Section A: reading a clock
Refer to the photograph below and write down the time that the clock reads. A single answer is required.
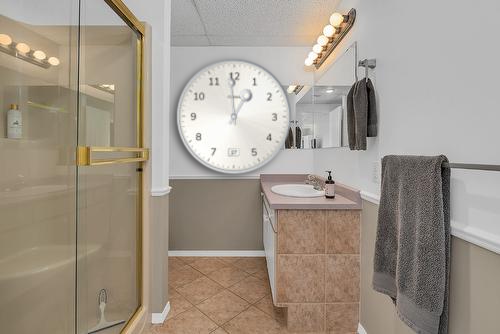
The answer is 12:59
